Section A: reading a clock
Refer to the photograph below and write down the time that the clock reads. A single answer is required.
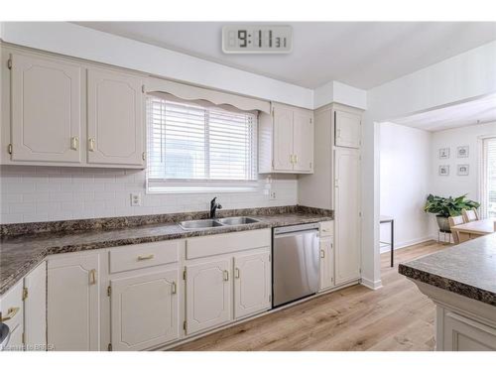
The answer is 9:11:31
